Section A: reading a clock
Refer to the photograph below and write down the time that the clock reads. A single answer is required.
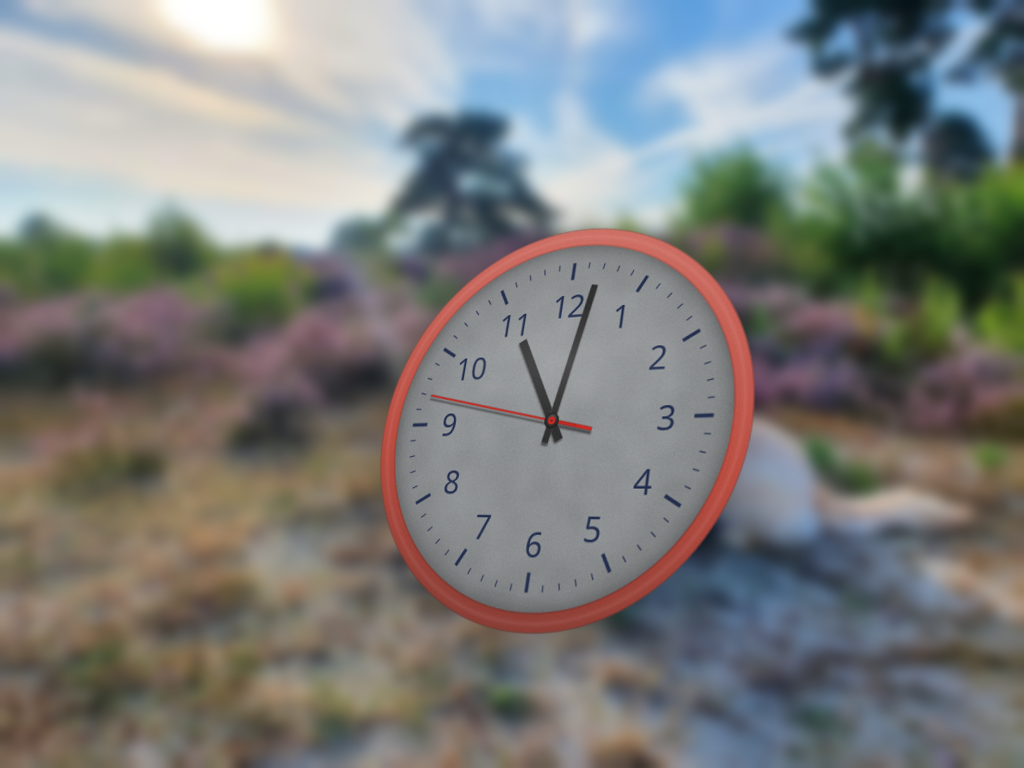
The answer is 11:01:47
